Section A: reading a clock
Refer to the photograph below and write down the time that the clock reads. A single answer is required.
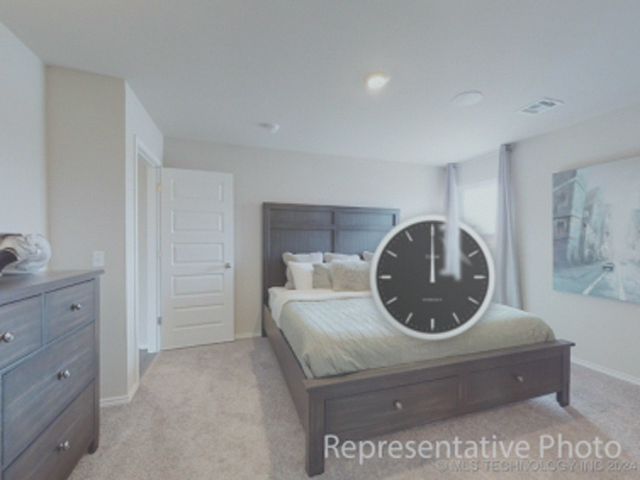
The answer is 12:00
